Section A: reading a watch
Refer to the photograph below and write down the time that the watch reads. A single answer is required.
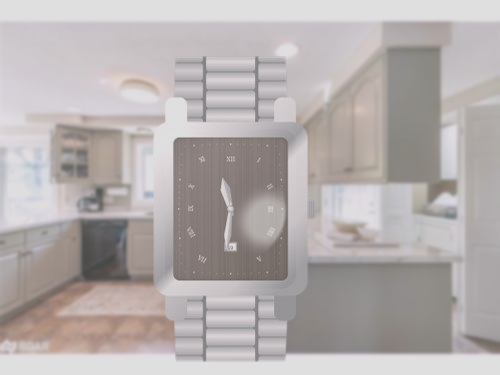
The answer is 11:31
